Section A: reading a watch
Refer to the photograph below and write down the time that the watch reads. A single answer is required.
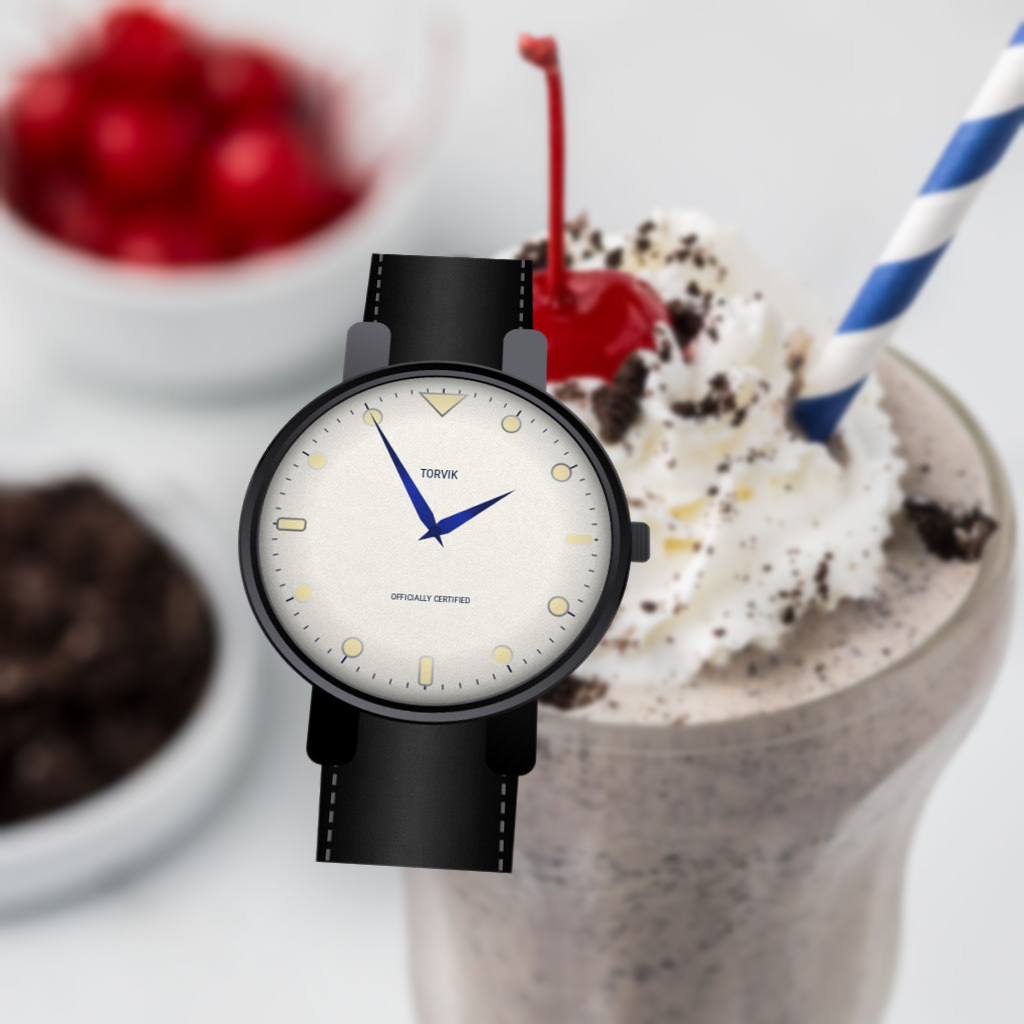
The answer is 1:55
